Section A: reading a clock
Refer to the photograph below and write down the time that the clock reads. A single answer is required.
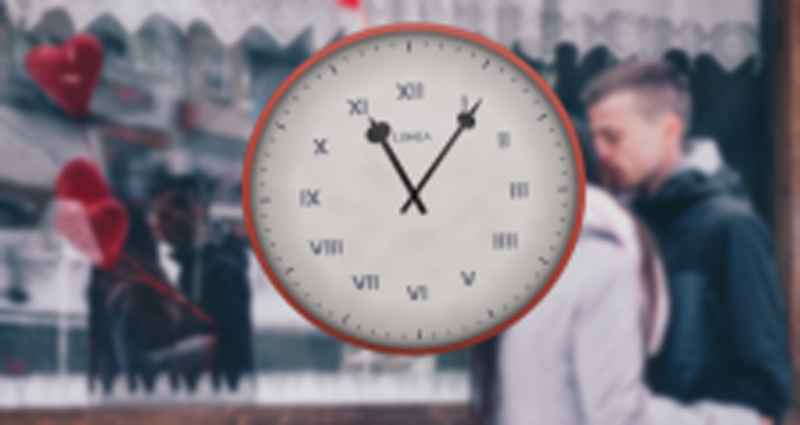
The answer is 11:06
